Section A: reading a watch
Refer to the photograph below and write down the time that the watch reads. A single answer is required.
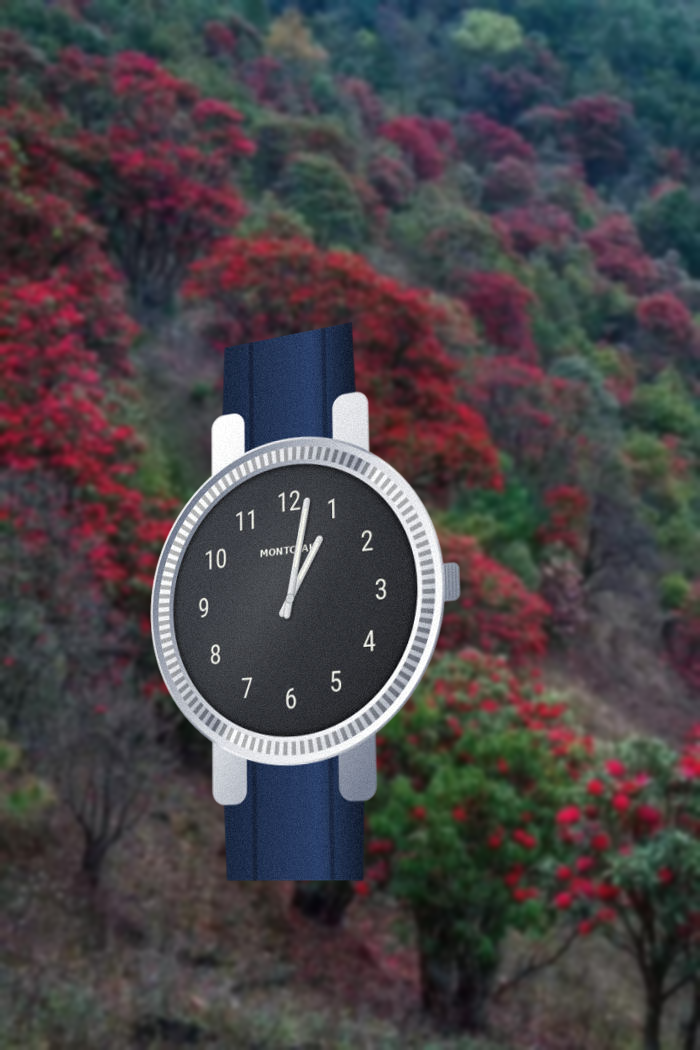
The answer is 1:02
